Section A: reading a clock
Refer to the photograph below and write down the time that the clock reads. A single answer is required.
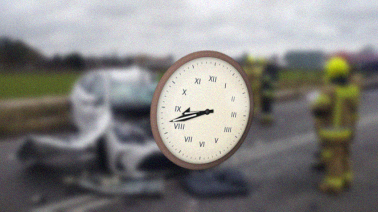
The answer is 8:42
